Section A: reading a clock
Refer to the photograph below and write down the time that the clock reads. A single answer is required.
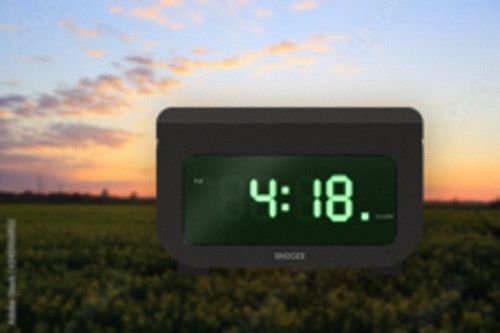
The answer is 4:18
